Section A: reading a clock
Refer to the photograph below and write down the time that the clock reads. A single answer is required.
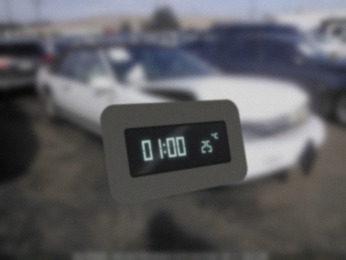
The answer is 1:00
